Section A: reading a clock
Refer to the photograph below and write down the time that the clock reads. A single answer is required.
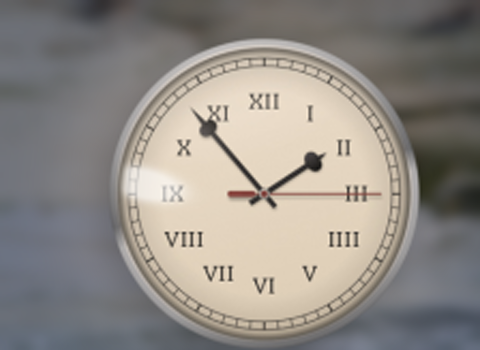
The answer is 1:53:15
